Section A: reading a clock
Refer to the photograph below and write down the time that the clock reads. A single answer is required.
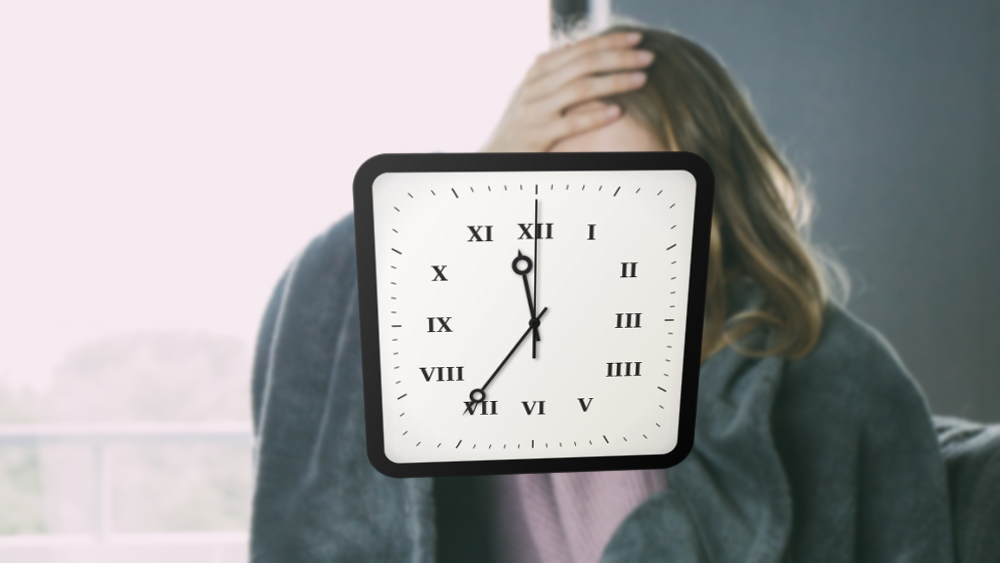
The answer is 11:36:00
